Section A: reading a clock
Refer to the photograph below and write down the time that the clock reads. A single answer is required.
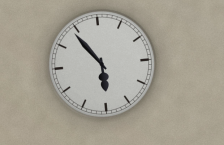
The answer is 5:54
